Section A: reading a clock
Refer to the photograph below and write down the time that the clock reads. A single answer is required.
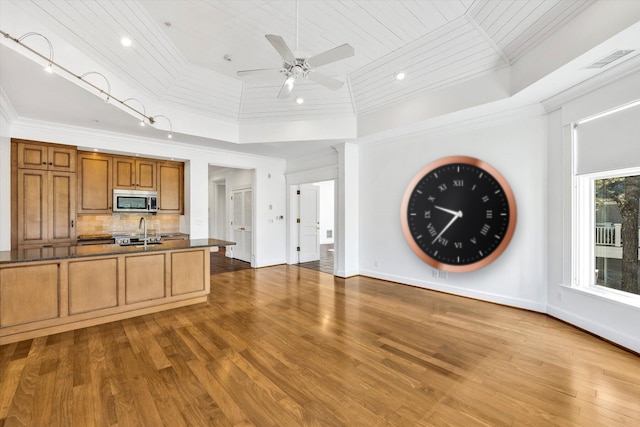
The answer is 9:37
